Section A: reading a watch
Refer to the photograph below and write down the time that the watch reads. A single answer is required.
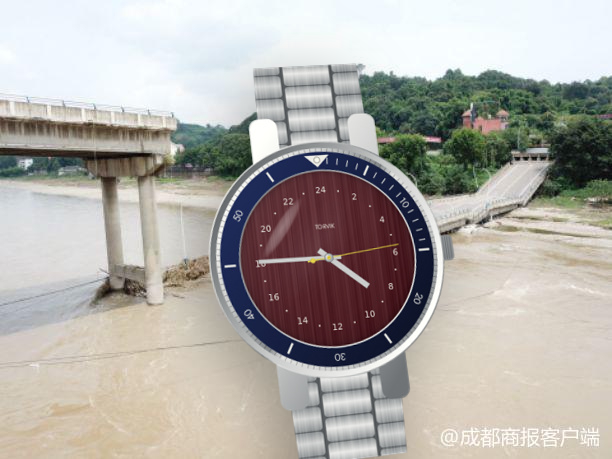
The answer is 8:45:14
